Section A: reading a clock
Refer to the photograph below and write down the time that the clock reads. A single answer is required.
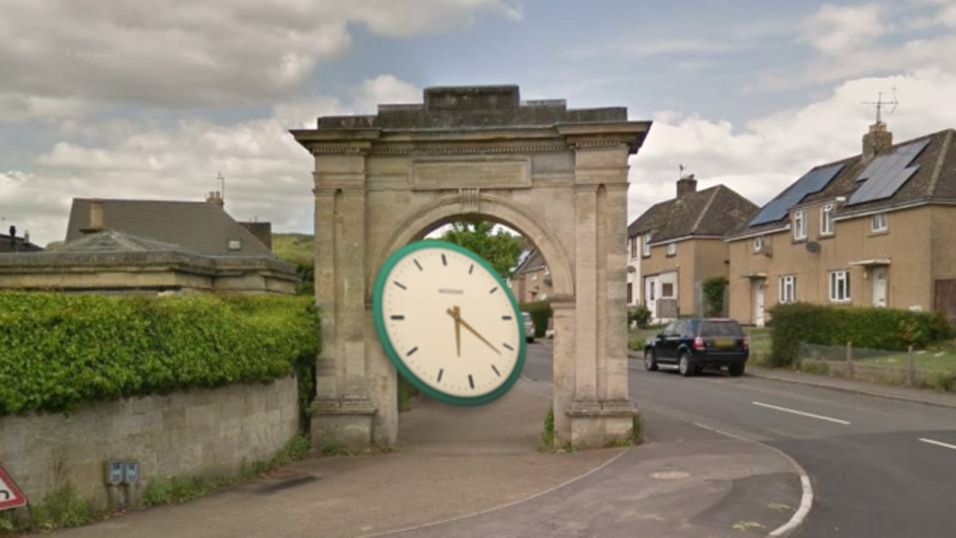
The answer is 6:22
